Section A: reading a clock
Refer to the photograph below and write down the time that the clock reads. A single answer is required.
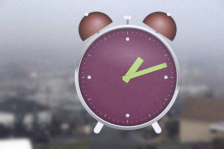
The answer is 1:12
